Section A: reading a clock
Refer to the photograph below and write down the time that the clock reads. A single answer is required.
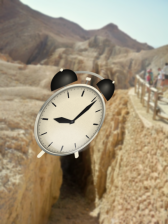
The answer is 9:06
